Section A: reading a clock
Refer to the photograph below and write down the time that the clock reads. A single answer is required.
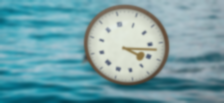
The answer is 4:17
